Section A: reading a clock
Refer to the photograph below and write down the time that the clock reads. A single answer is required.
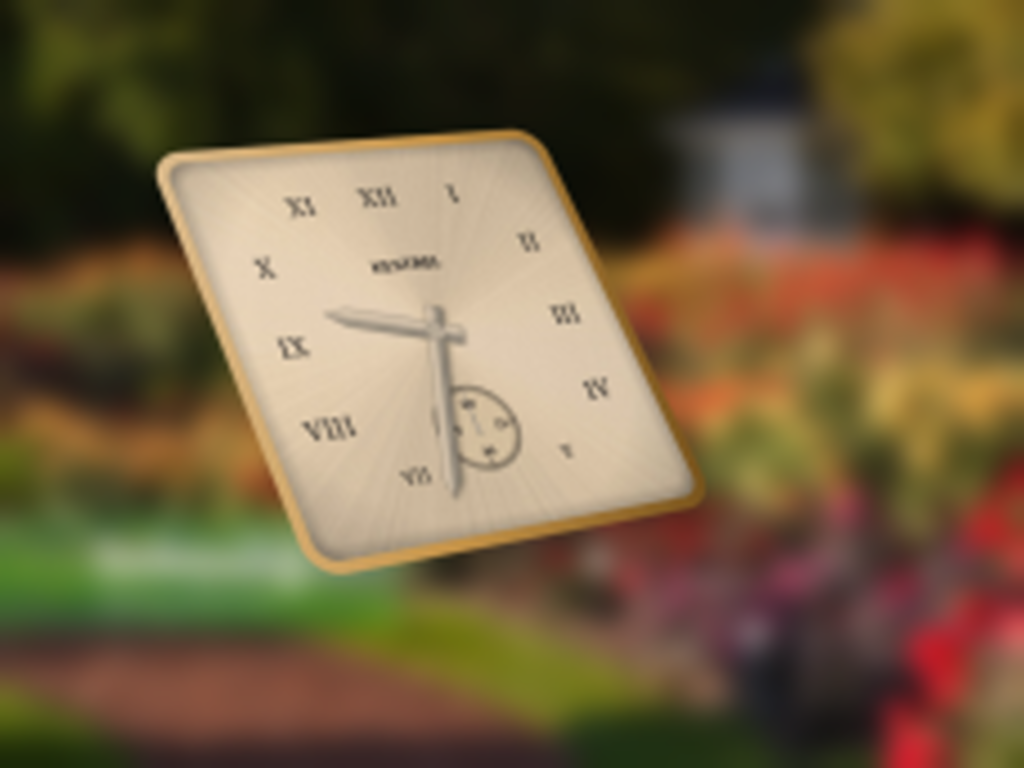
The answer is 9:33
